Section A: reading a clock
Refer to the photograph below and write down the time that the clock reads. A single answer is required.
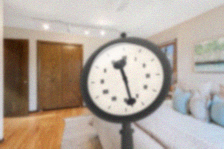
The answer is 11:28
